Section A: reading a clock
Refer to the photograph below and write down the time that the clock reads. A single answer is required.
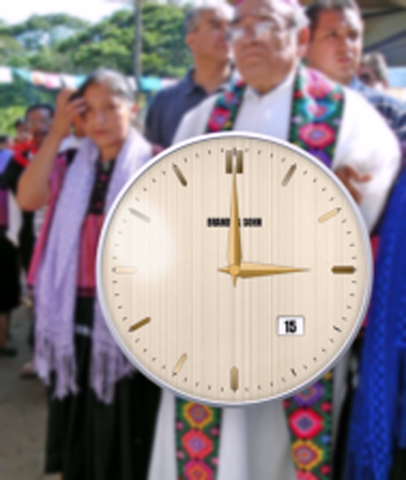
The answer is 3:00
